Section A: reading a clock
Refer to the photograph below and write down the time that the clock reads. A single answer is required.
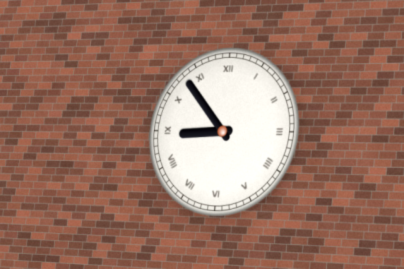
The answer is 8:53
